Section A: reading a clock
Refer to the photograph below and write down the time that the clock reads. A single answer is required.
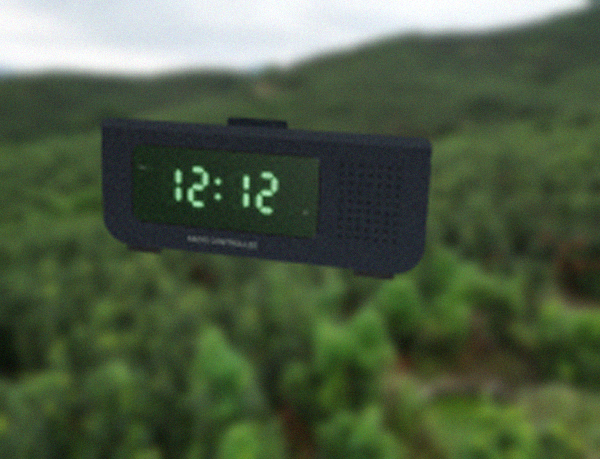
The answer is 12:12
